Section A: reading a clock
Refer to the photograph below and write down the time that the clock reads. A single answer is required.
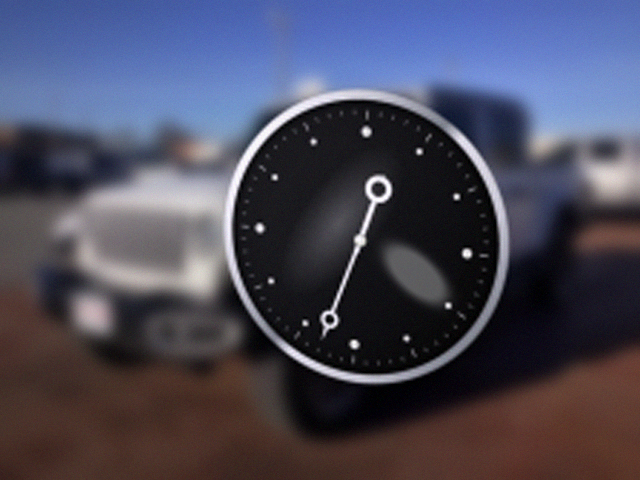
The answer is 12:33
